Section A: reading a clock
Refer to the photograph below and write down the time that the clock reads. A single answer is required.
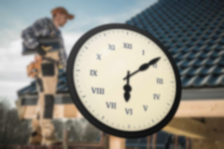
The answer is 6:09
